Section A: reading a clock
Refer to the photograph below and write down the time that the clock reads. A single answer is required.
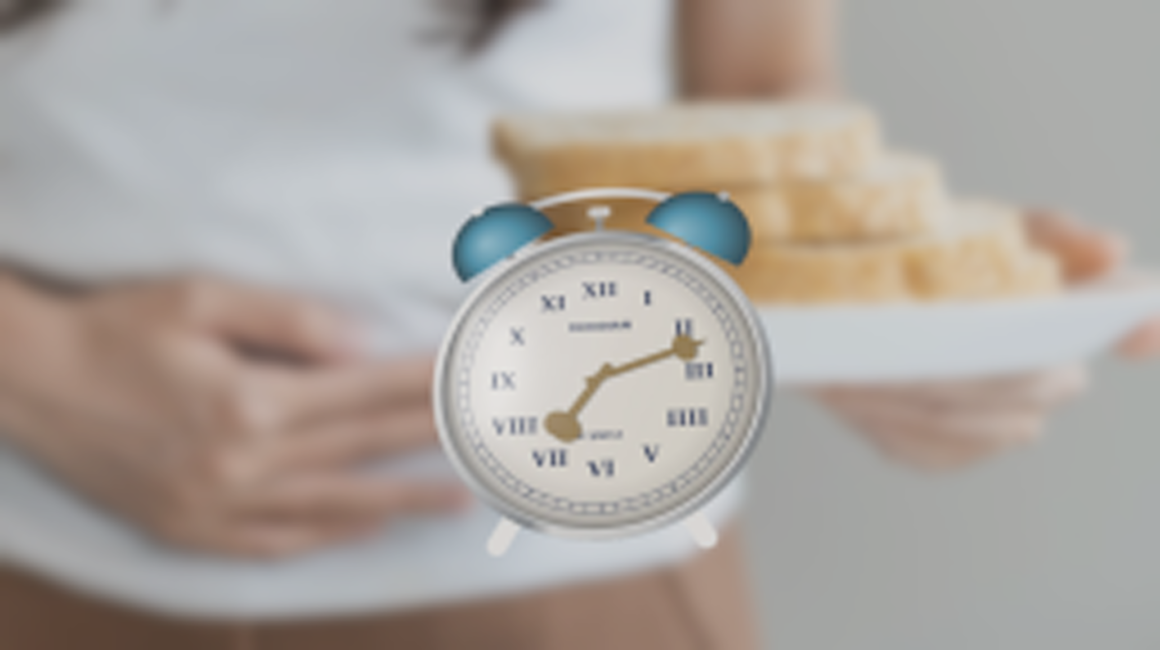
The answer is 7:12
